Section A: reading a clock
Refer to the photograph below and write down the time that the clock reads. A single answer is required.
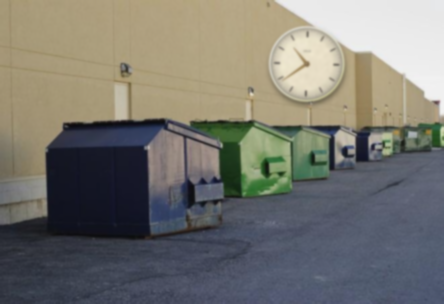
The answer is 10:39
